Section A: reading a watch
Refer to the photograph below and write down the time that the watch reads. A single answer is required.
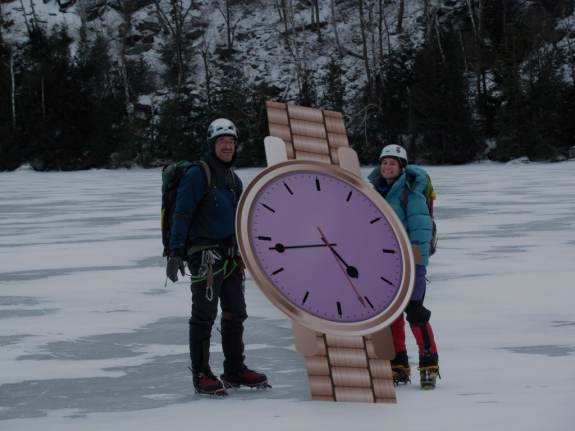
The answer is 4:43:26
